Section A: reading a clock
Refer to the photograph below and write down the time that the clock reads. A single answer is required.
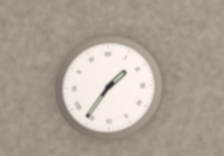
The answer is 1:36
